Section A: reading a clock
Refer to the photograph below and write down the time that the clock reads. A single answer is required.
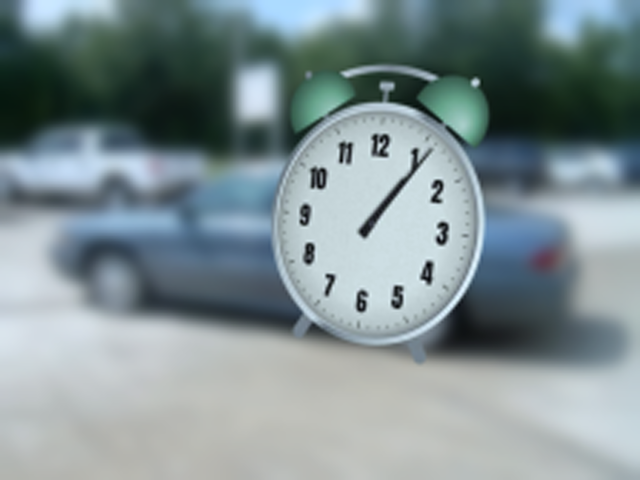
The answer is 1:06
